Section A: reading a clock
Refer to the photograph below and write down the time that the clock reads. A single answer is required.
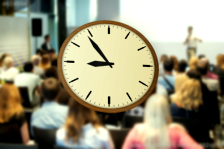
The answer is 8:54
